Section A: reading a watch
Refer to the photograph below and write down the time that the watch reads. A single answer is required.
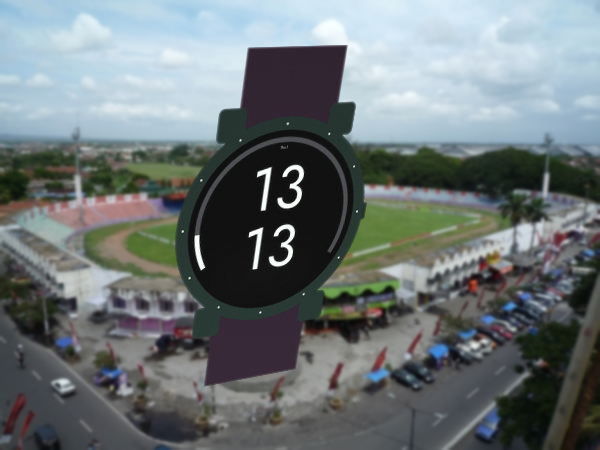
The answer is 13:13
